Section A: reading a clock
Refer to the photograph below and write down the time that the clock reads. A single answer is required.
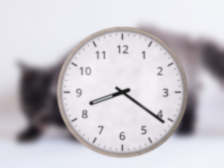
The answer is 8:21
